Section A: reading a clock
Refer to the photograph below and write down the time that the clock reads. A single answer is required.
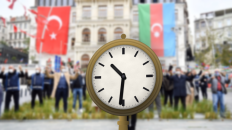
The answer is 10:31
